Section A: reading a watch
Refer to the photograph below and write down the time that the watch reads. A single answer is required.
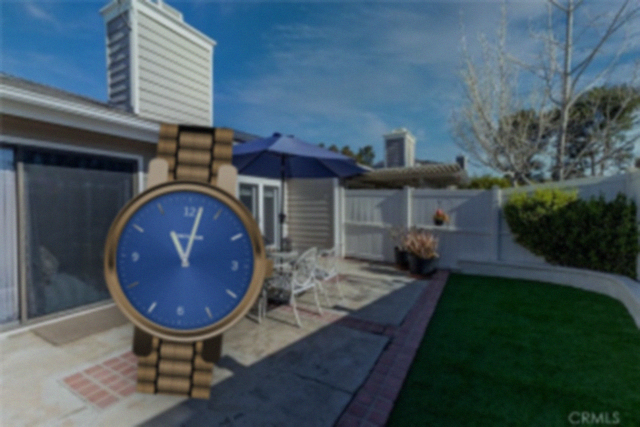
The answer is 11:02
